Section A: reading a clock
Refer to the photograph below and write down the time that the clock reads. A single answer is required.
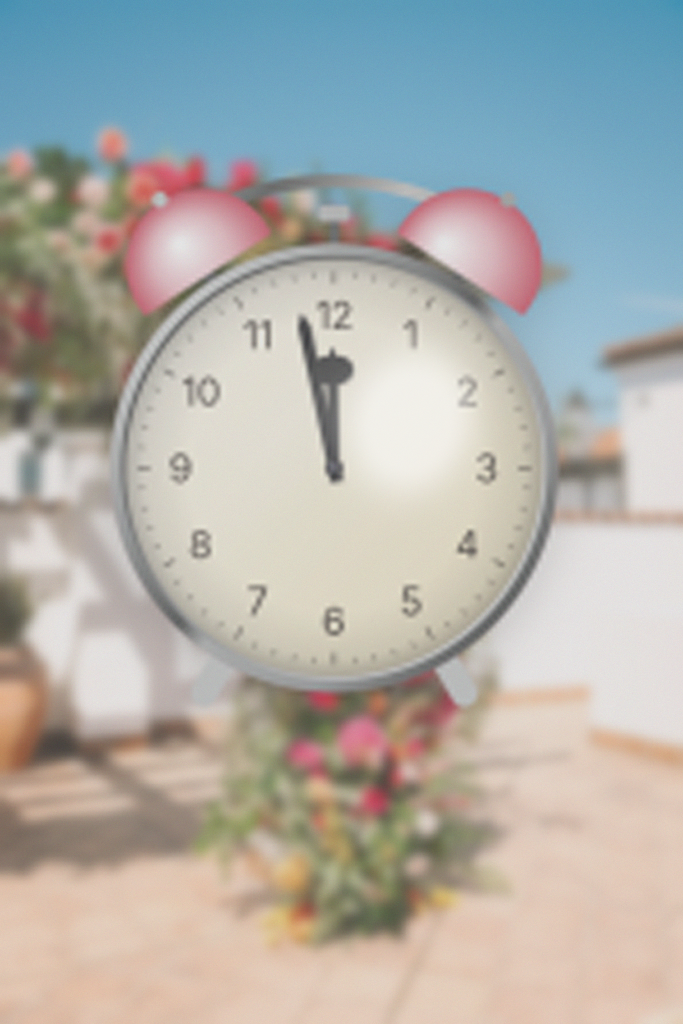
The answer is 11:58
